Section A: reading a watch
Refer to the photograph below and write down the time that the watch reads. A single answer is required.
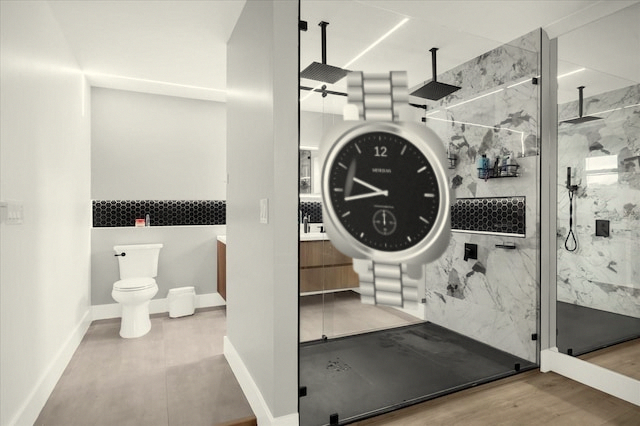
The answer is 9:43
